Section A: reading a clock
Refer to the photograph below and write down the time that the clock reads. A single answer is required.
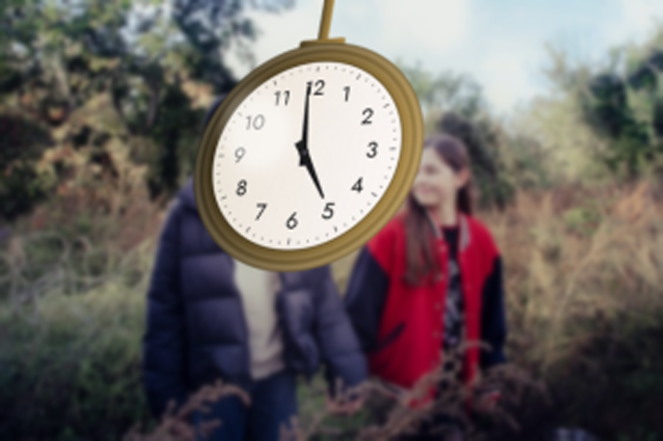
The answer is 4:59
